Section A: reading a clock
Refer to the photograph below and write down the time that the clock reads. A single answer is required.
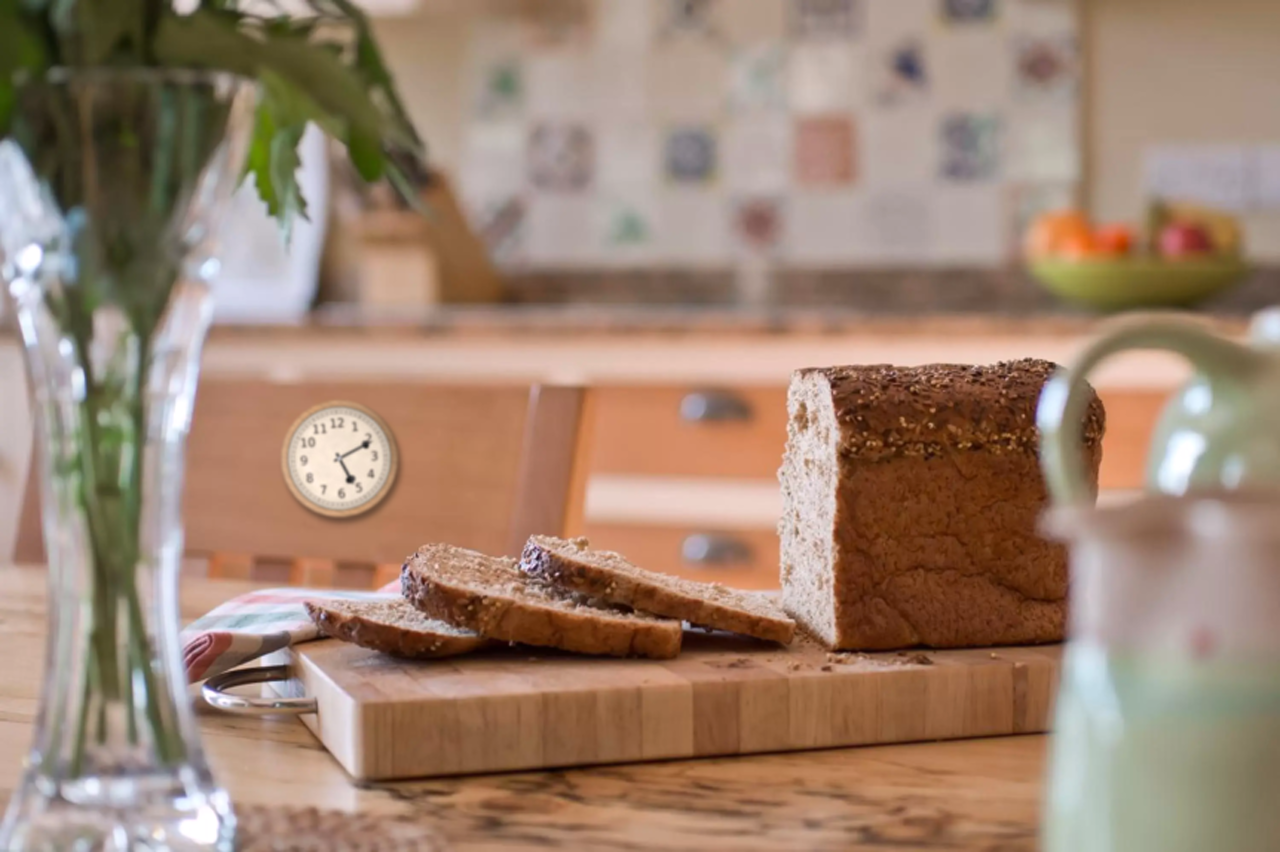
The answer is 5:11
